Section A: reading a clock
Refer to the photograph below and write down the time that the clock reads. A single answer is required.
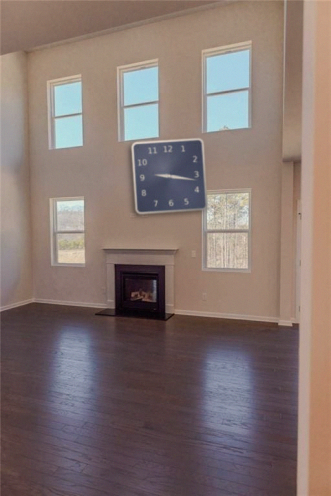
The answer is 9:17
